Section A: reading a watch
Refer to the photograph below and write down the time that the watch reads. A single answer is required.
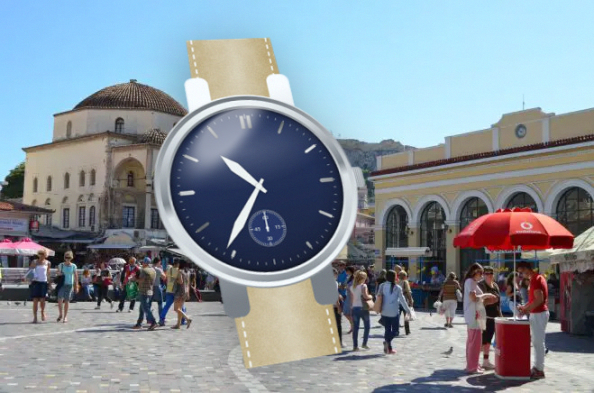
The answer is 10:36
